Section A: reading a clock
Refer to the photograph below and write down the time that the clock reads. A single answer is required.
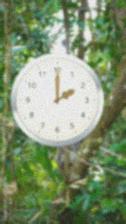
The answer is 2:00
